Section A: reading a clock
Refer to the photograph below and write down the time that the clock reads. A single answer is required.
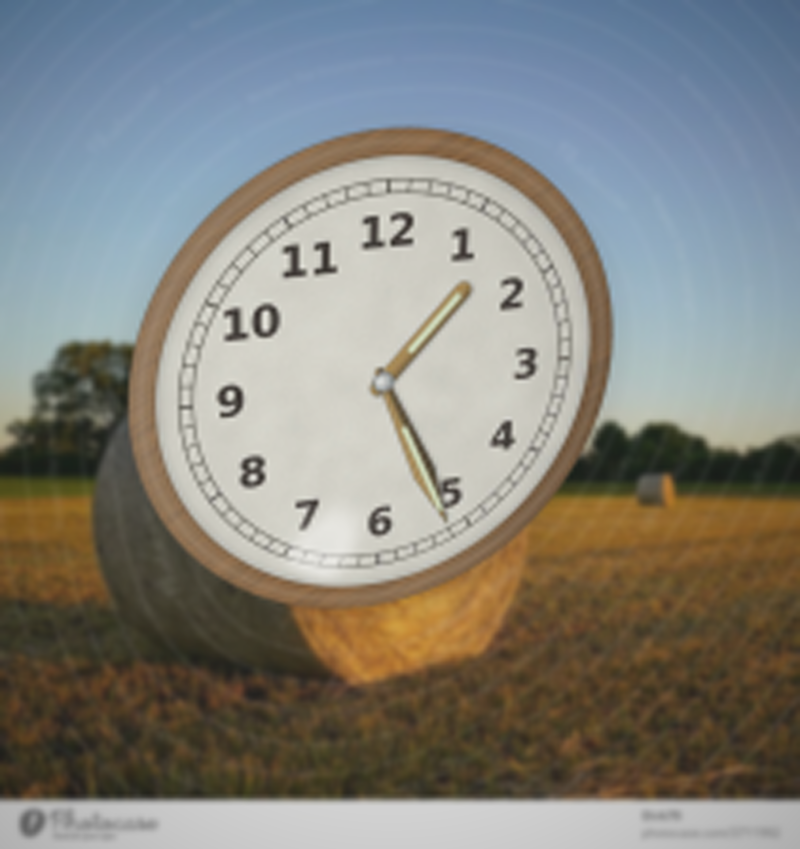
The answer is 1:26
